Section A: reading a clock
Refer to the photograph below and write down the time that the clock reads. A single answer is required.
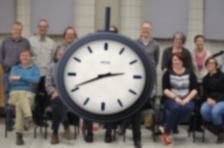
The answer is 2:41
